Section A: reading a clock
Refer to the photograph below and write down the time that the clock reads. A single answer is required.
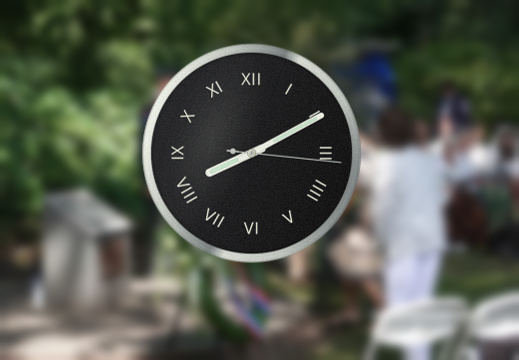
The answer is 8:10:16
